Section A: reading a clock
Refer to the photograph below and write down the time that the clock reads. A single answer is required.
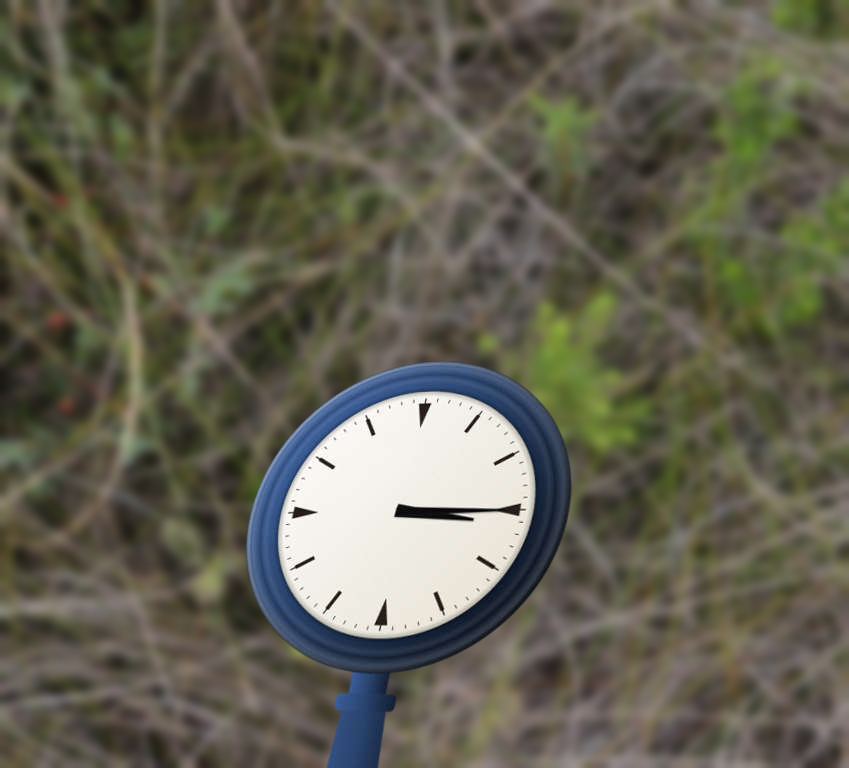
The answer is 3:15
